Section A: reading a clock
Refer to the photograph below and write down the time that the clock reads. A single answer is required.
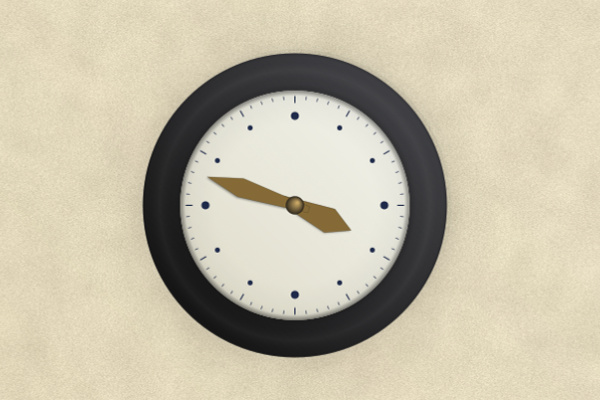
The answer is 3:48
